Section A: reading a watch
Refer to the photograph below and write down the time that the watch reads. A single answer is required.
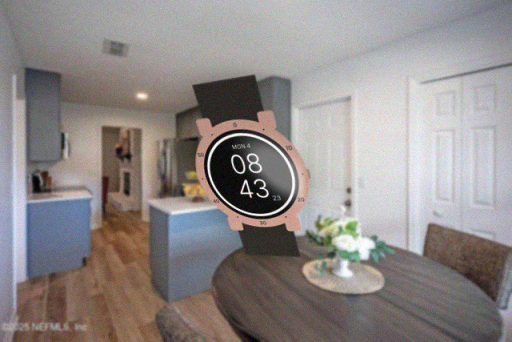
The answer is 8:43
